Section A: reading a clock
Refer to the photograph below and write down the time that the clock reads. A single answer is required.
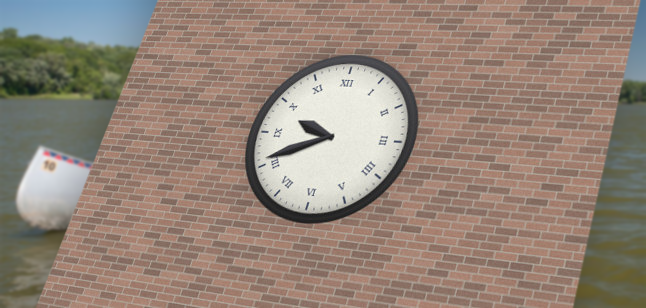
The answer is 9:41
